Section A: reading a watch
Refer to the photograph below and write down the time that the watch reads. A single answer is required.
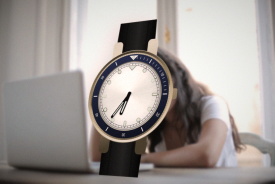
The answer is 6:36
